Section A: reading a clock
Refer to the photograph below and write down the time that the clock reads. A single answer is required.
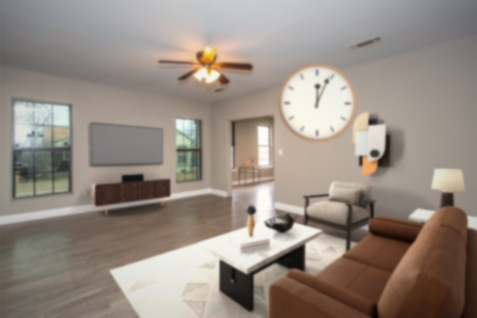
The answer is 12:04
